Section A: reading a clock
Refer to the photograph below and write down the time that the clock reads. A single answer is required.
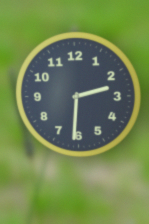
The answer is 2:31
